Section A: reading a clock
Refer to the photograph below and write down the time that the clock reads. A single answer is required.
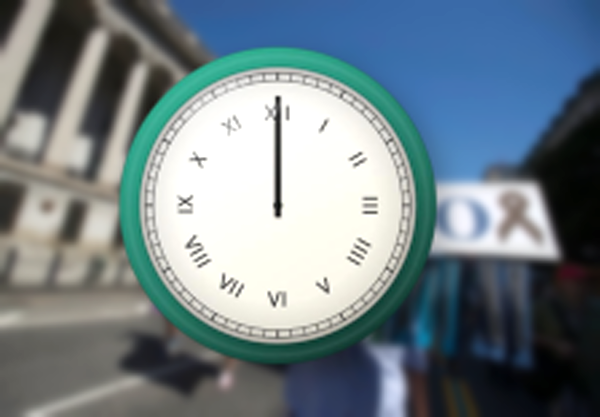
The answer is 12:00
